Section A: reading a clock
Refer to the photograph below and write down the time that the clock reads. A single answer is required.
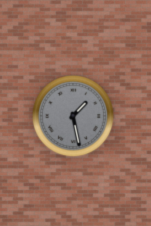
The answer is 1:28
